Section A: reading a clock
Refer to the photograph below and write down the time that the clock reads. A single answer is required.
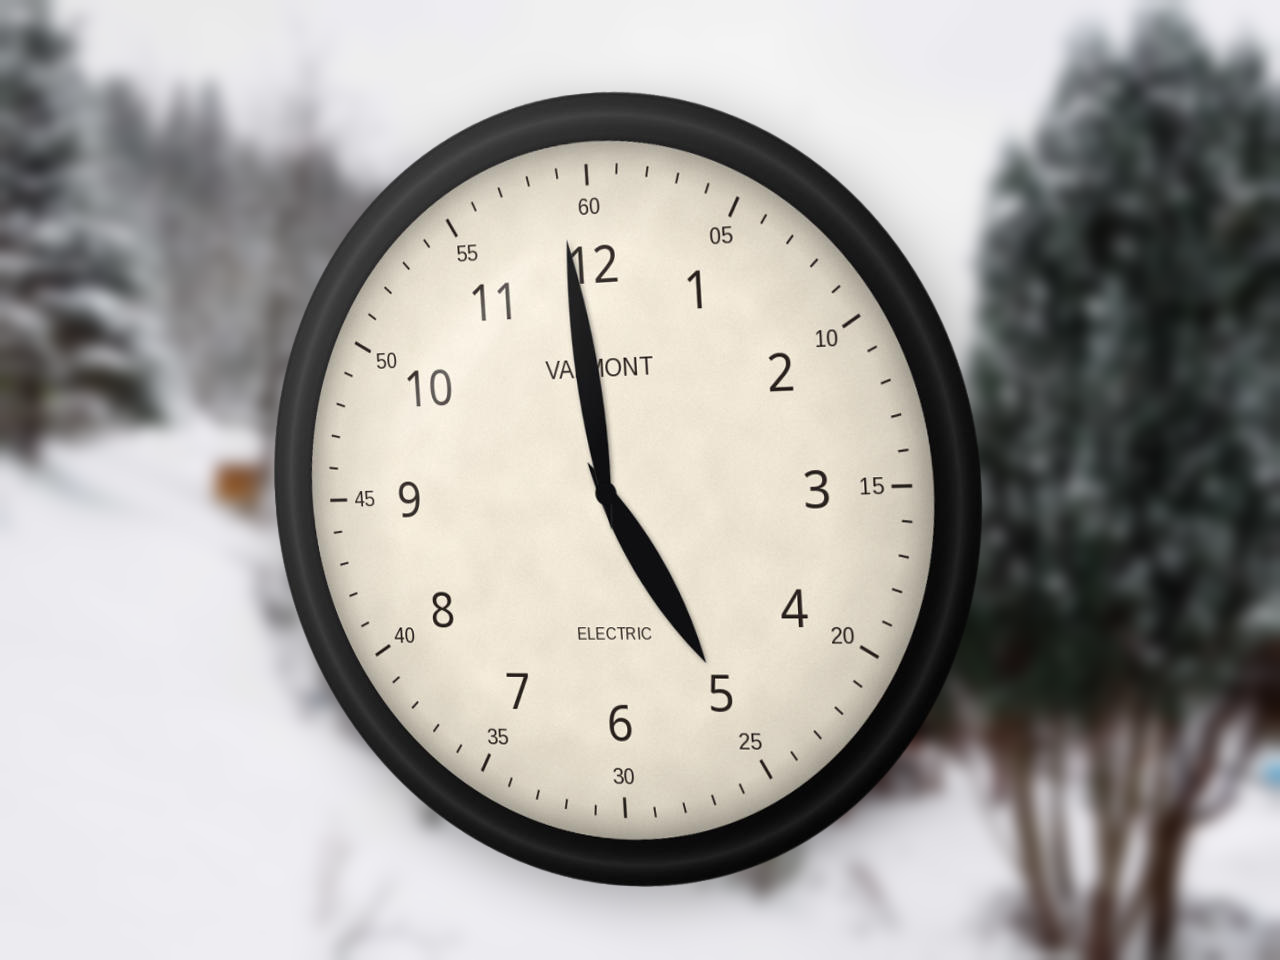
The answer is 4:59
